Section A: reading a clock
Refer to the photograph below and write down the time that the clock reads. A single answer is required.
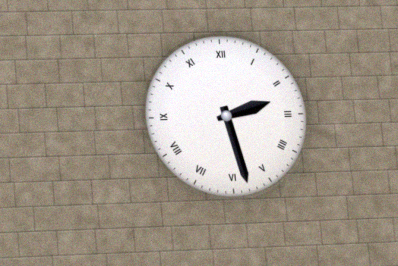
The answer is 2:28
